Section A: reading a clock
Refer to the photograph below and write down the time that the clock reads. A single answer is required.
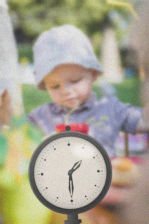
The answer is 1:30
